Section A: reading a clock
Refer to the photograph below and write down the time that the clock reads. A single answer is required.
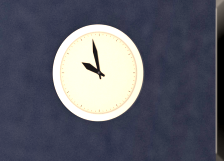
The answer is 9:58
